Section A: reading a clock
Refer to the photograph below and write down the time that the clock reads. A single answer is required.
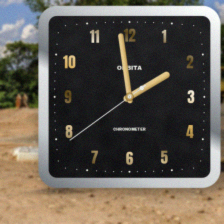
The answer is 1:58:39
